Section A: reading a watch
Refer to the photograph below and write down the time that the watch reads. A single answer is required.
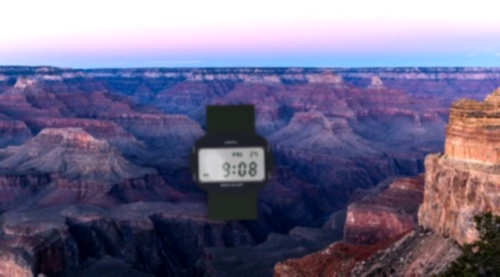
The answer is 9:08
